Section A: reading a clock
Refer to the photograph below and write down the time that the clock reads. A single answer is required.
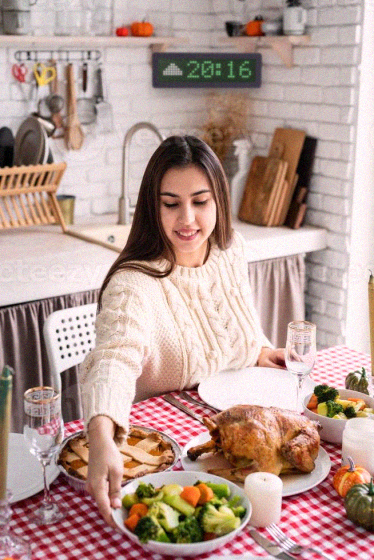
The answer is 20:16
